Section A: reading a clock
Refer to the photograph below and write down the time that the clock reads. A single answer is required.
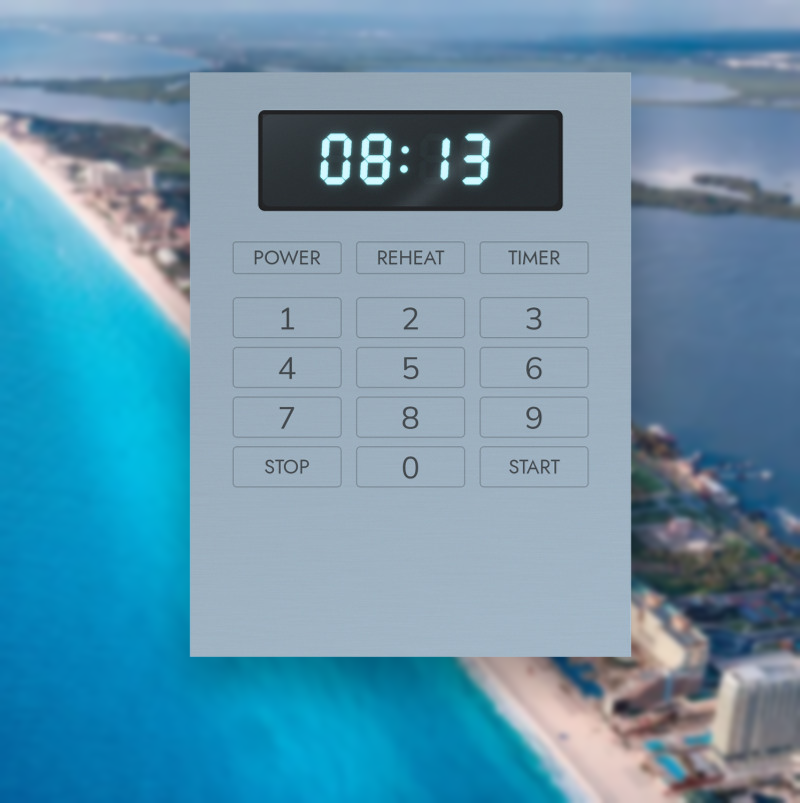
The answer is 8:13
